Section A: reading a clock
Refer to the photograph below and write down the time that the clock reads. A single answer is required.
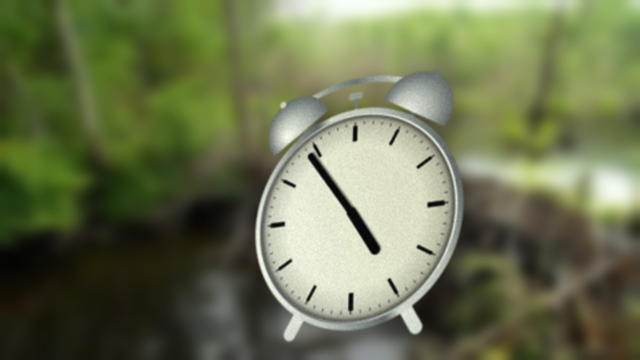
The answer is 4:54
